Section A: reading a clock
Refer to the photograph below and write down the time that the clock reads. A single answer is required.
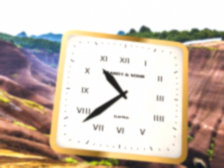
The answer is 10:38
